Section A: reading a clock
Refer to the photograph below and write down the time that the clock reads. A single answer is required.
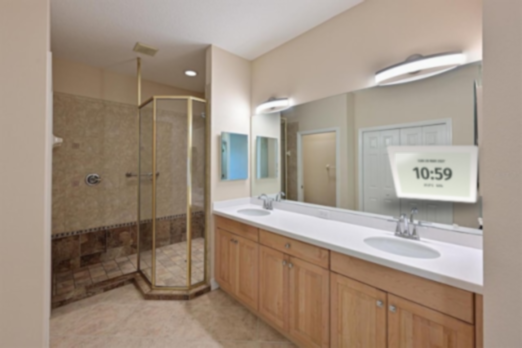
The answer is 10:59
